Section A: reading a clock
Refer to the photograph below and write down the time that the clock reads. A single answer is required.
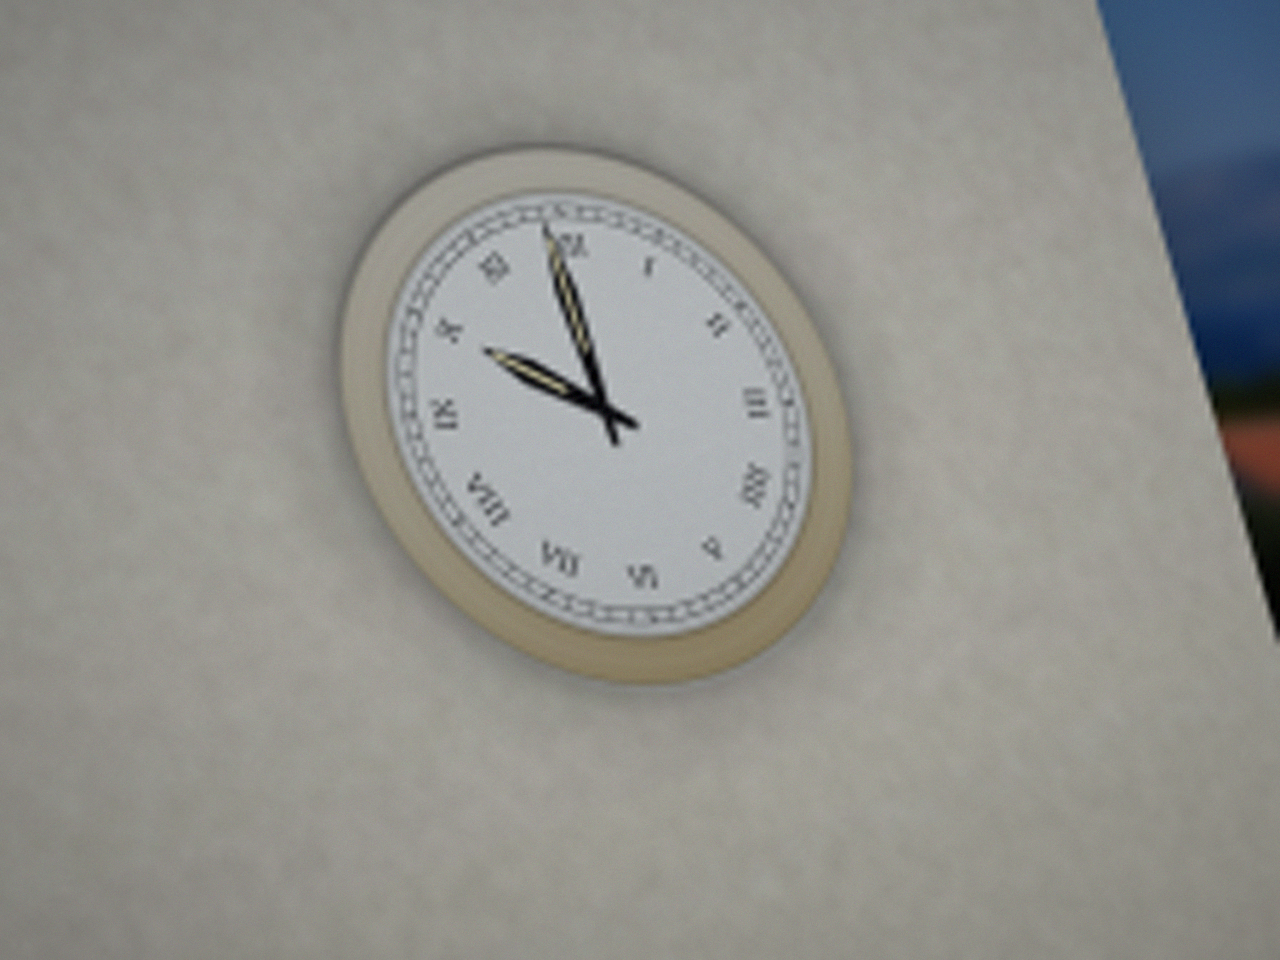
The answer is 9:59
